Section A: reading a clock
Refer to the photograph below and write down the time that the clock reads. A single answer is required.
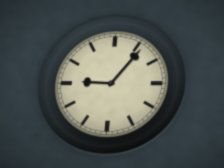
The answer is 9:06
